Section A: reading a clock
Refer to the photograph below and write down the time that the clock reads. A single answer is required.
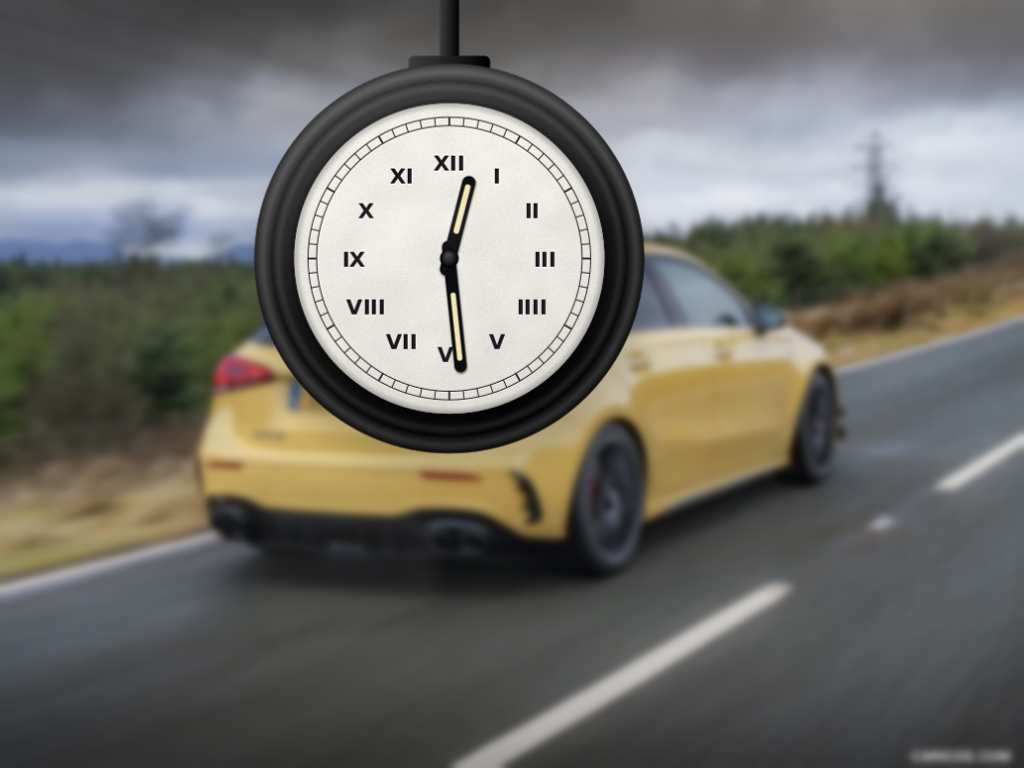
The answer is 12:29
